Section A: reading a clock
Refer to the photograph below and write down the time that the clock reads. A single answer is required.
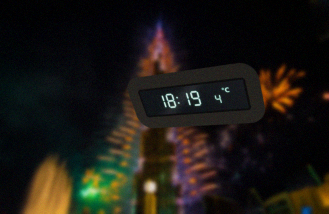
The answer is 18:19
